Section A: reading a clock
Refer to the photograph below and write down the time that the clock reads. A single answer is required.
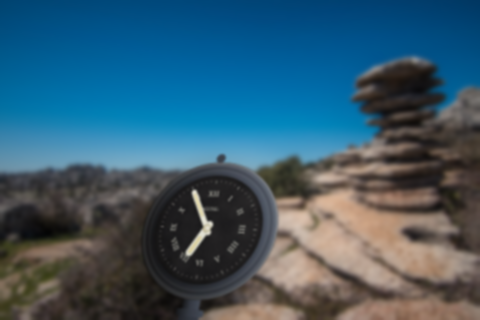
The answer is 6:55
